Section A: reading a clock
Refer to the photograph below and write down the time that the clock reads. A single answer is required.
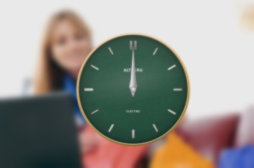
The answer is 12:00
